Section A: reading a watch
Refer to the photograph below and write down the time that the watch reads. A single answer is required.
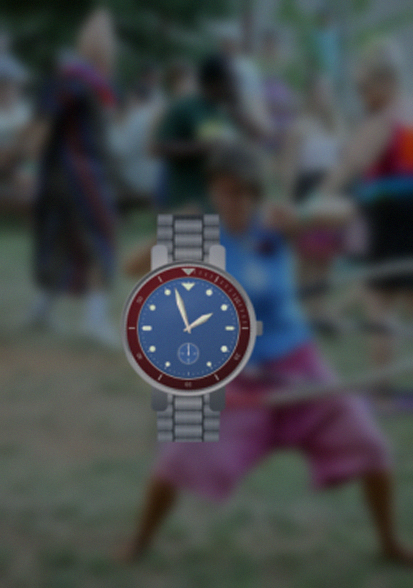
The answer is 1:57
